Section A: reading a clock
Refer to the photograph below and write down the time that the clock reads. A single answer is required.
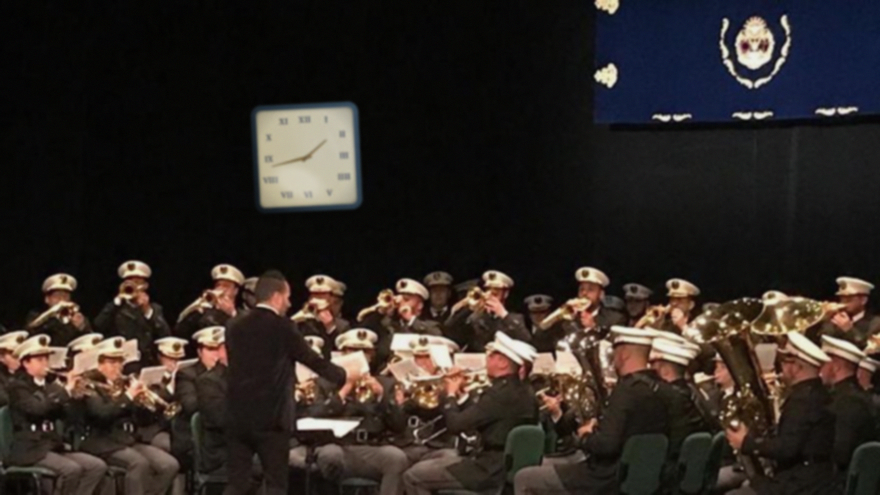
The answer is 1:43
